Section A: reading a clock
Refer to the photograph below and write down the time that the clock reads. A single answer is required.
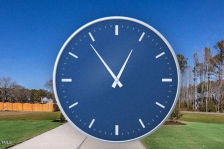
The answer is 12:54
